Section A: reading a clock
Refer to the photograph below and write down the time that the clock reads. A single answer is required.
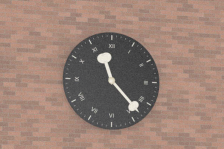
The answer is 11:23
